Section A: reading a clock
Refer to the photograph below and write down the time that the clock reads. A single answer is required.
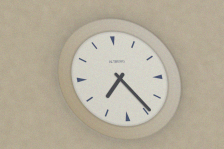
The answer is 7:24
